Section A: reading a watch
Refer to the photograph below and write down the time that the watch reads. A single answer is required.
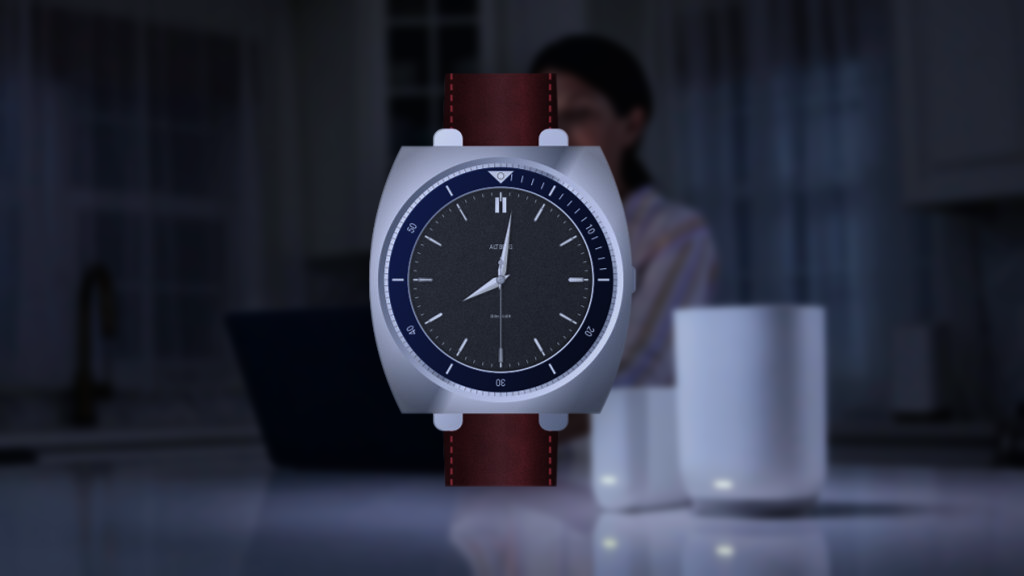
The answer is 8:01:30
